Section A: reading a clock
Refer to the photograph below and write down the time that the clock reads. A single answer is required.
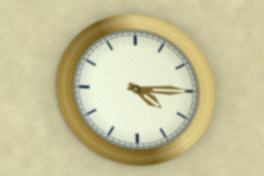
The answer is 4:15
